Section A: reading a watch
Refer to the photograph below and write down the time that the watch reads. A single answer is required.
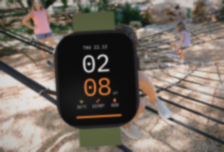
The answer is 2:08
